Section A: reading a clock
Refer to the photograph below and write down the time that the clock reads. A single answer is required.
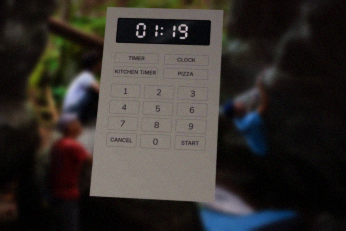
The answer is 1:19
